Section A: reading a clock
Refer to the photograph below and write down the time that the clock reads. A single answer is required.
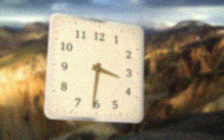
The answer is 3:31
